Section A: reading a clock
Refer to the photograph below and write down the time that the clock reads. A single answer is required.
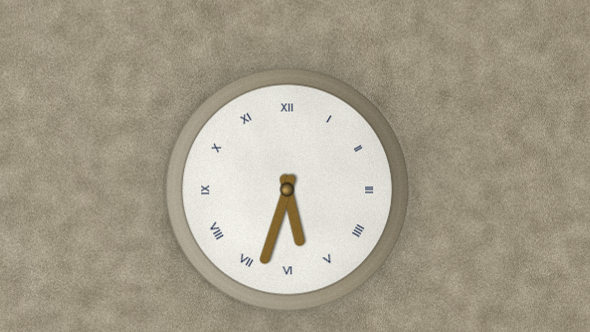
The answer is 5:33
